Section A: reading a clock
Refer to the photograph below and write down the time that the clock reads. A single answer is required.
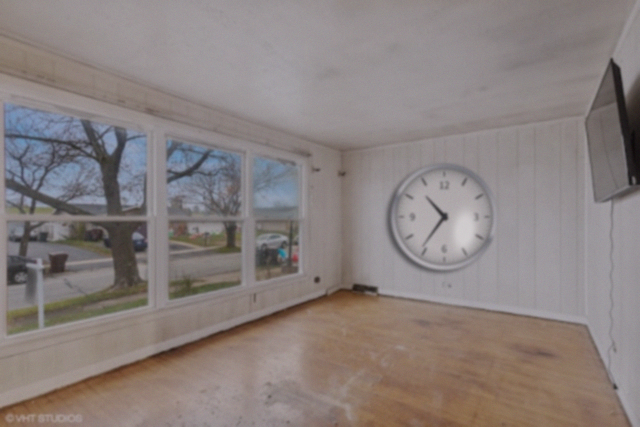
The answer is 10:36
